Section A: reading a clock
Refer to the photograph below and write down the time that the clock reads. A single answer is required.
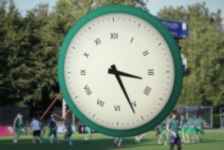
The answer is 3:26
